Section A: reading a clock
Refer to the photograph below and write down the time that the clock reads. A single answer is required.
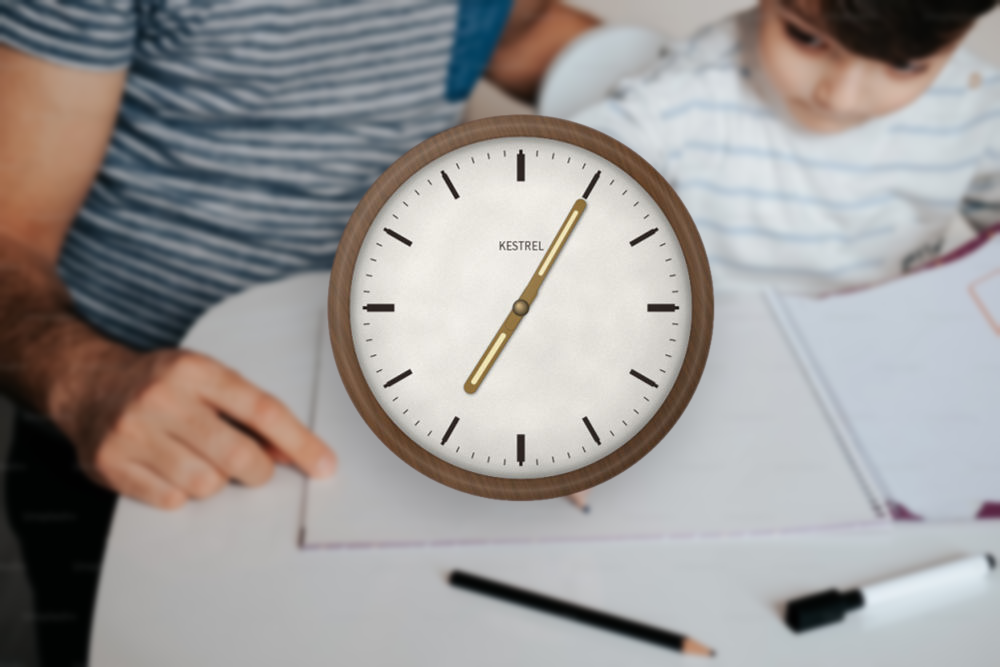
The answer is 7:05
